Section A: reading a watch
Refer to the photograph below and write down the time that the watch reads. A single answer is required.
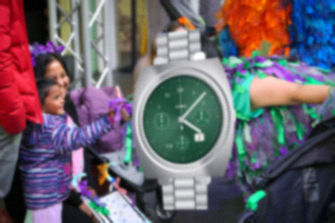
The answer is 4:08
